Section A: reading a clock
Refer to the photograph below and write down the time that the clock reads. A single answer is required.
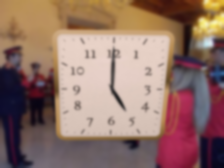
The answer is 5:00
